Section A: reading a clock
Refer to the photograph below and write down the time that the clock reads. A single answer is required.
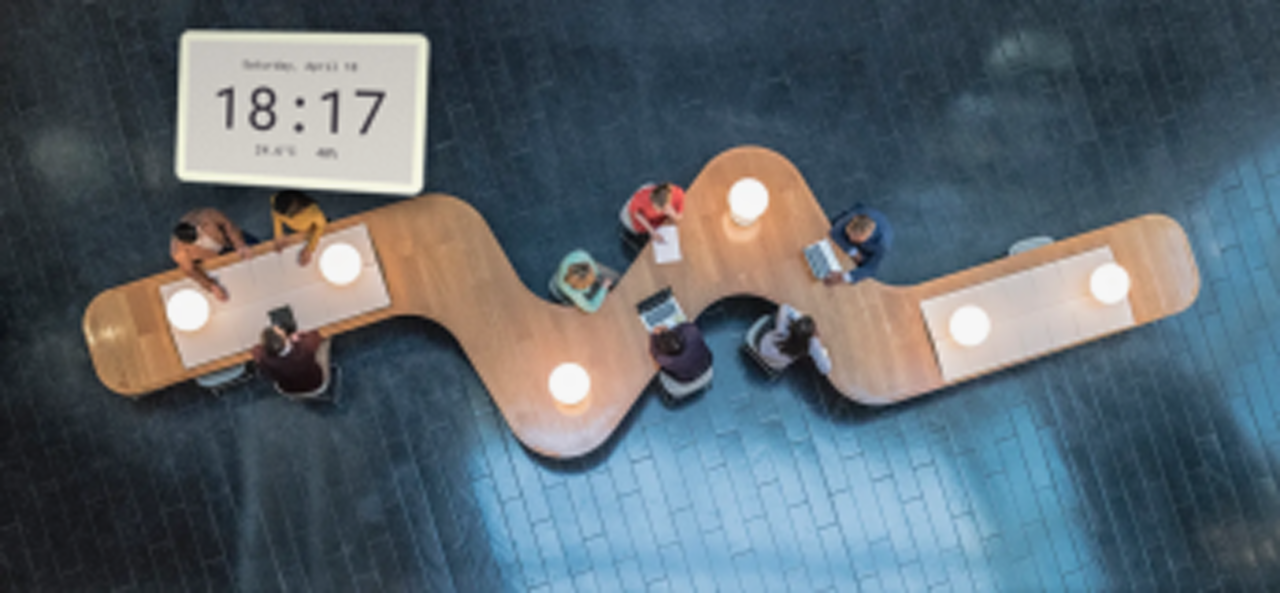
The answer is 18:17
